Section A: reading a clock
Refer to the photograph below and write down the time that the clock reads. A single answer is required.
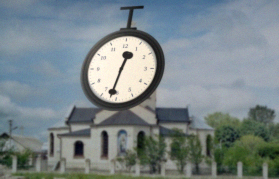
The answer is 12:32
